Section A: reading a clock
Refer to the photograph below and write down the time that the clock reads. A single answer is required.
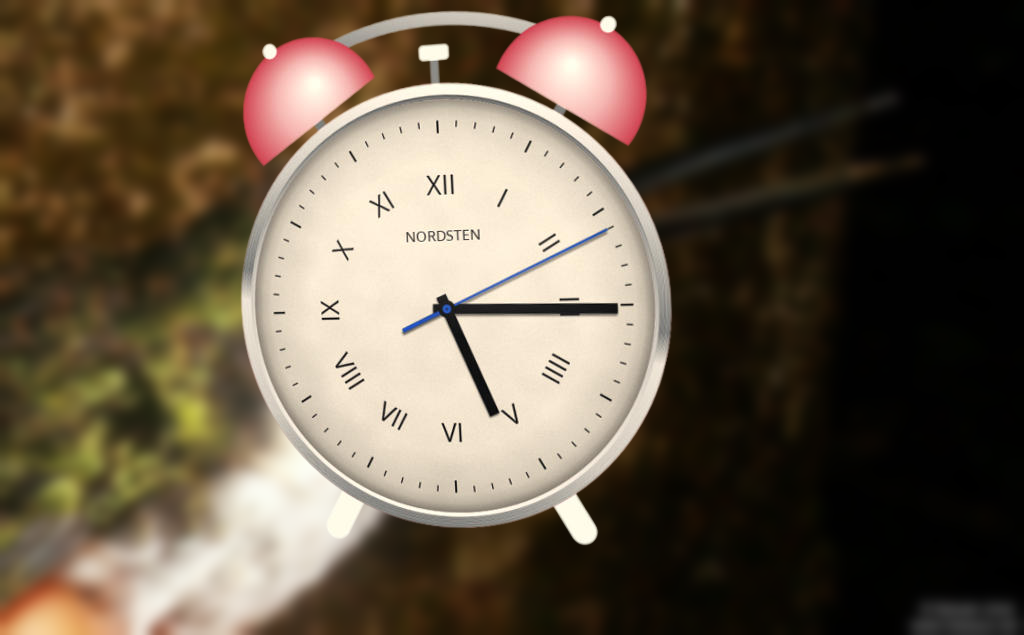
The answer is 5:15:11
